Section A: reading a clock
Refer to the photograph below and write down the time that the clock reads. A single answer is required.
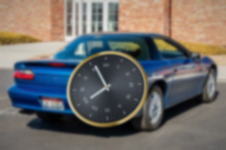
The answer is 7:56
